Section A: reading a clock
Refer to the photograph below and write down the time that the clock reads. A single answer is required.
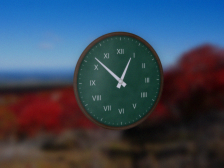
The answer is 12:52
